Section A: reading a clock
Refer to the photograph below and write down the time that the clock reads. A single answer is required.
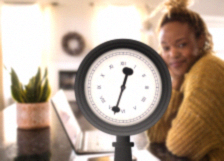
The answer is 12:33
